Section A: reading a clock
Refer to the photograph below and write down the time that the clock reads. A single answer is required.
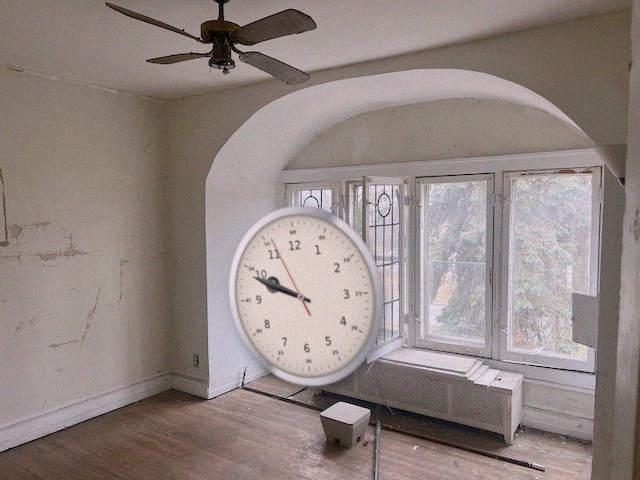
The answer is 9:48:56
